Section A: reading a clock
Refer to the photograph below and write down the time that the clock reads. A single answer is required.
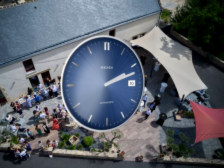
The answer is 2:12
